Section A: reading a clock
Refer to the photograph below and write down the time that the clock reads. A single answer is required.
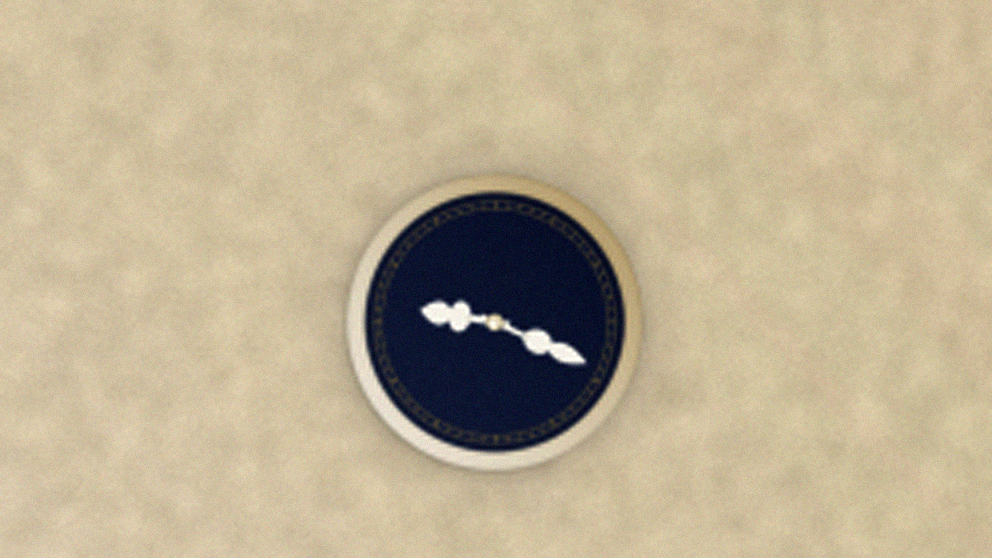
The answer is 9:19
